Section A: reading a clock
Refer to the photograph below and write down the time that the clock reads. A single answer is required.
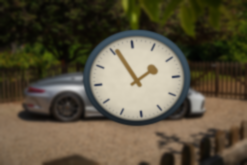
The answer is 1:56
